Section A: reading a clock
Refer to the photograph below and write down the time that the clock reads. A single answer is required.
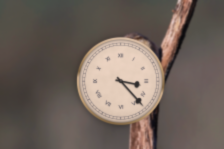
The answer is 3:23
